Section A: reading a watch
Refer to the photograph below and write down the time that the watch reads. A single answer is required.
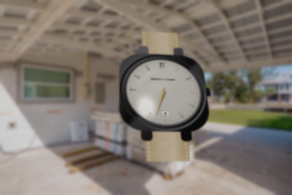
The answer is 6:33
